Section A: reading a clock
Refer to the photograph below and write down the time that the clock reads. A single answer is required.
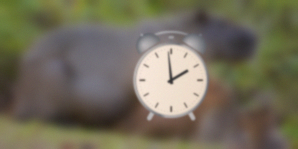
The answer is 1:59
